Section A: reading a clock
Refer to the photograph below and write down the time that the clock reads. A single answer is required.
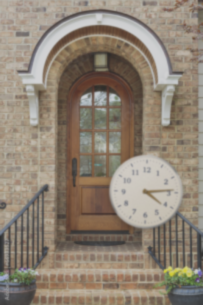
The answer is 4:14
